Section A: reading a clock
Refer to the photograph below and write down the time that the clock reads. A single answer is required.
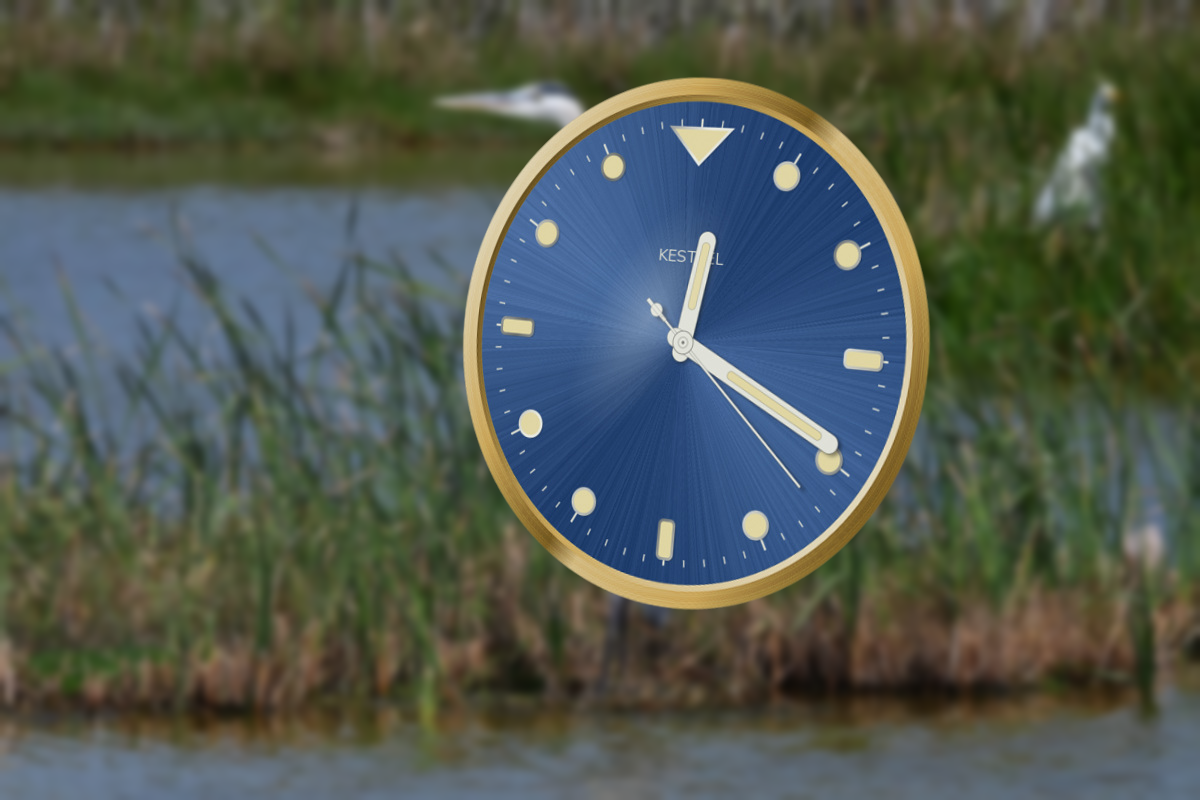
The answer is 12:19:22
